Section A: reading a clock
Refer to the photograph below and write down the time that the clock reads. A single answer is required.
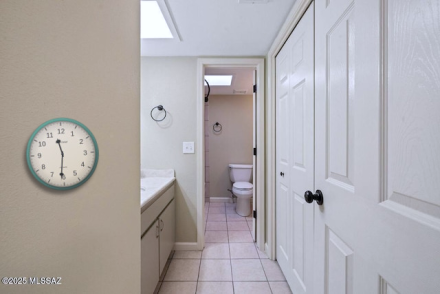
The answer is 11:31
